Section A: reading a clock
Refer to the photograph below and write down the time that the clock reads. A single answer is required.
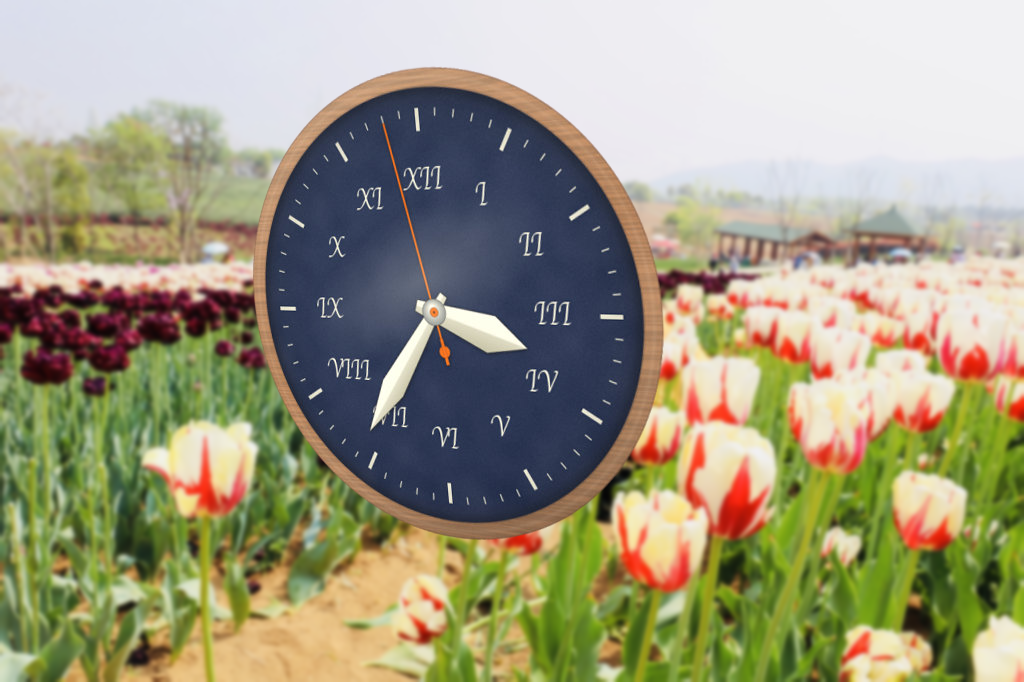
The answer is 3:35:58
